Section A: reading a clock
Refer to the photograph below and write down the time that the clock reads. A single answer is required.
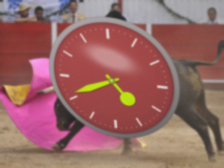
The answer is 4:41
